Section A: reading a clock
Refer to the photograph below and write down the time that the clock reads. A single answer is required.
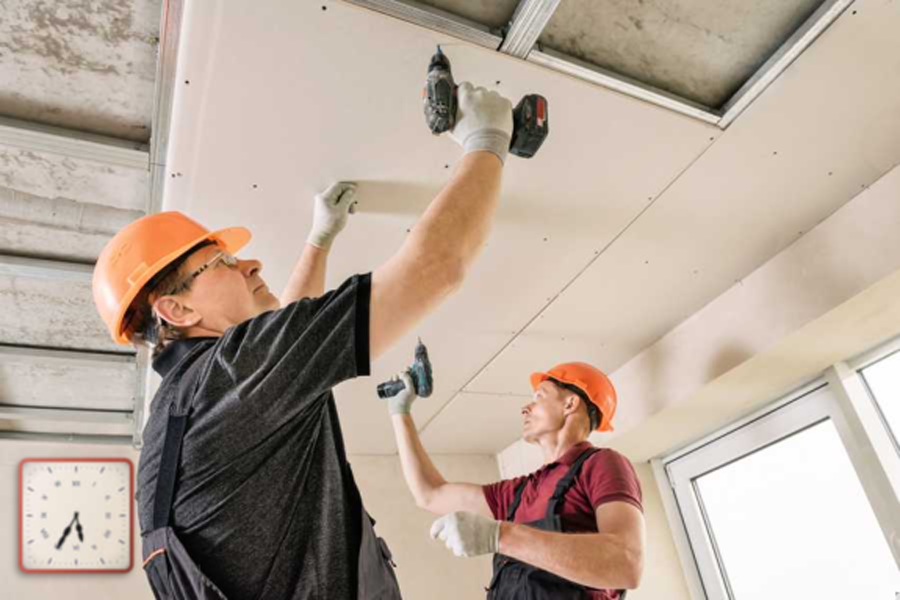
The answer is 5:35
